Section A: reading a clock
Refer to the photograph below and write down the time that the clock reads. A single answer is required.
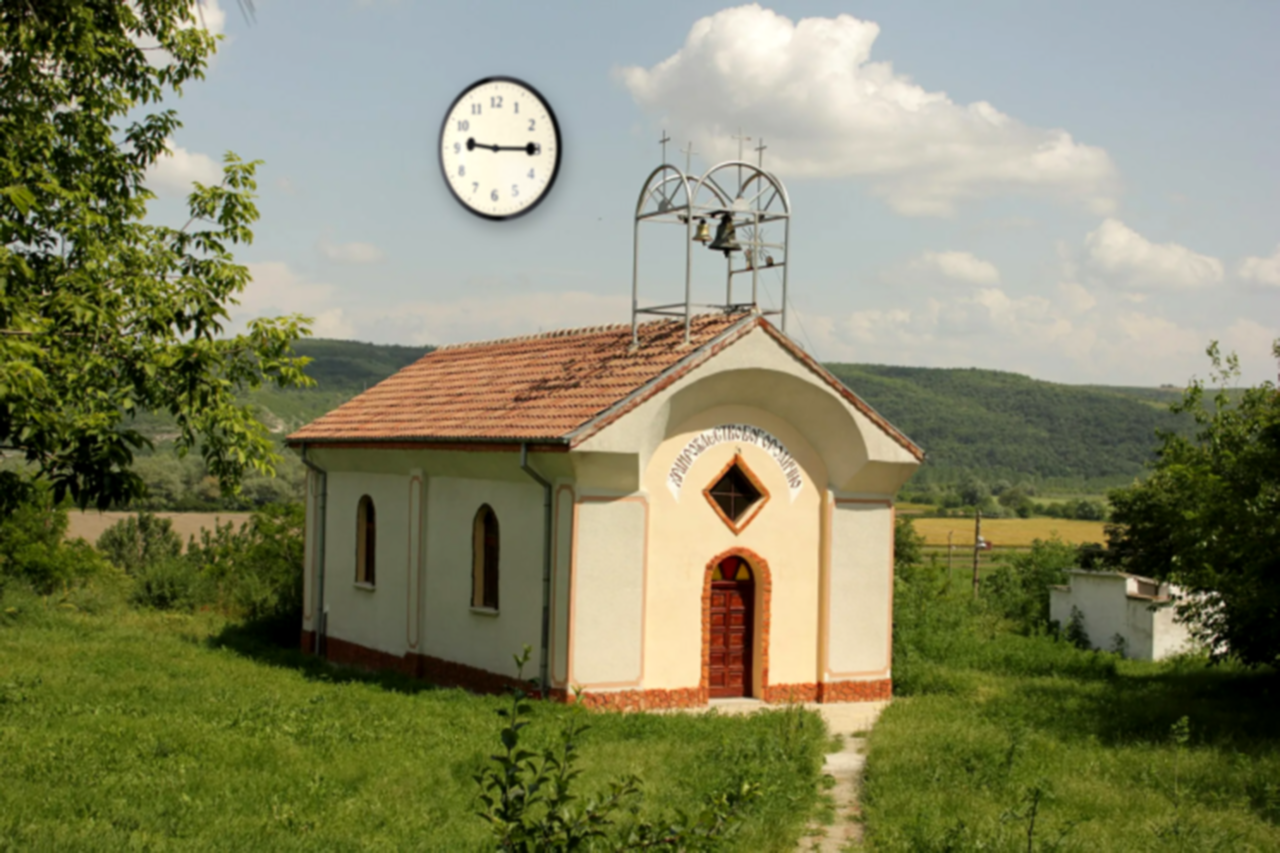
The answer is 9:15
